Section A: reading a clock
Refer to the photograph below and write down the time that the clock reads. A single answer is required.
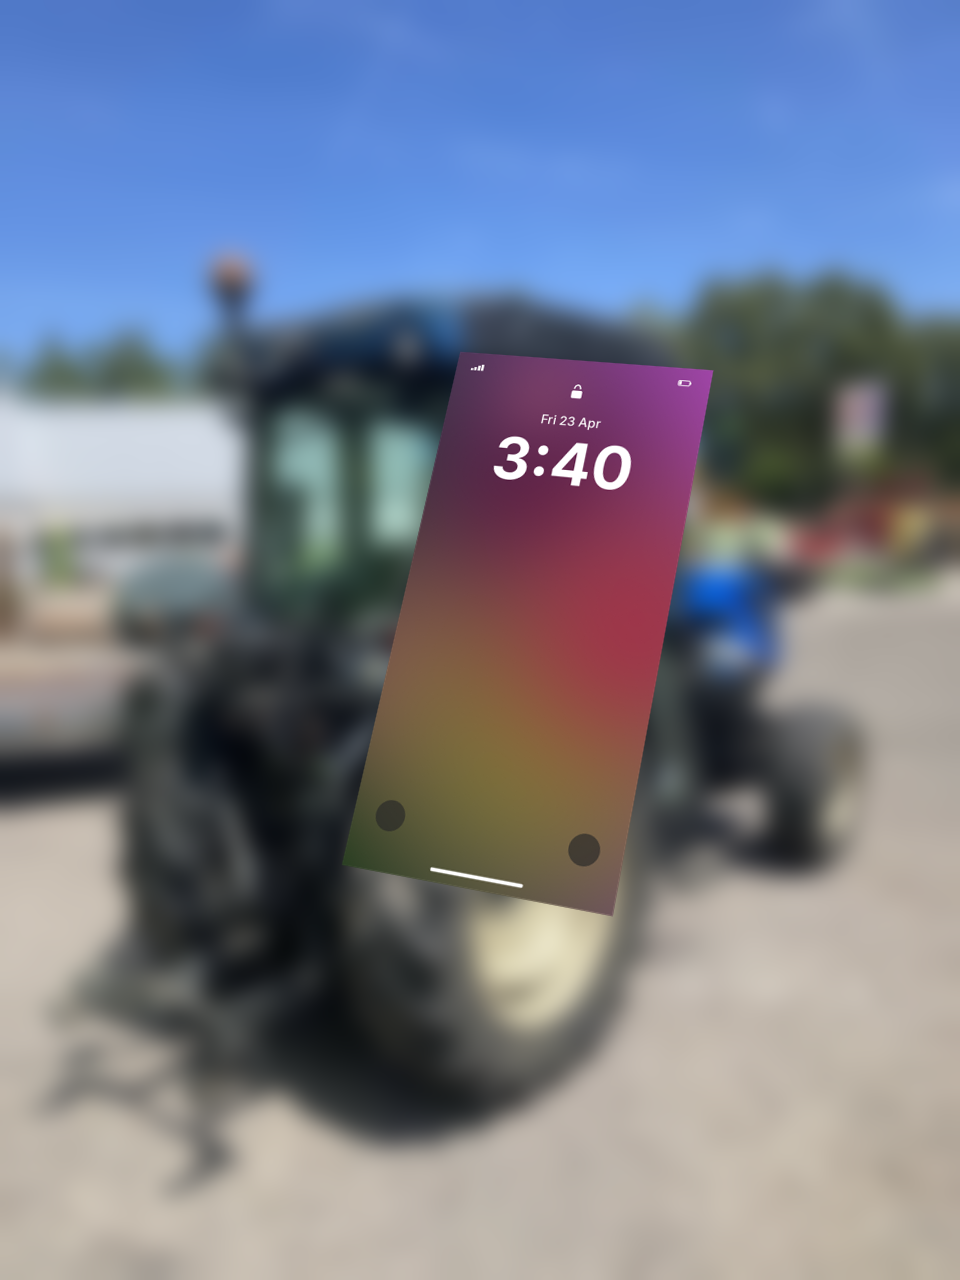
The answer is 3:40
